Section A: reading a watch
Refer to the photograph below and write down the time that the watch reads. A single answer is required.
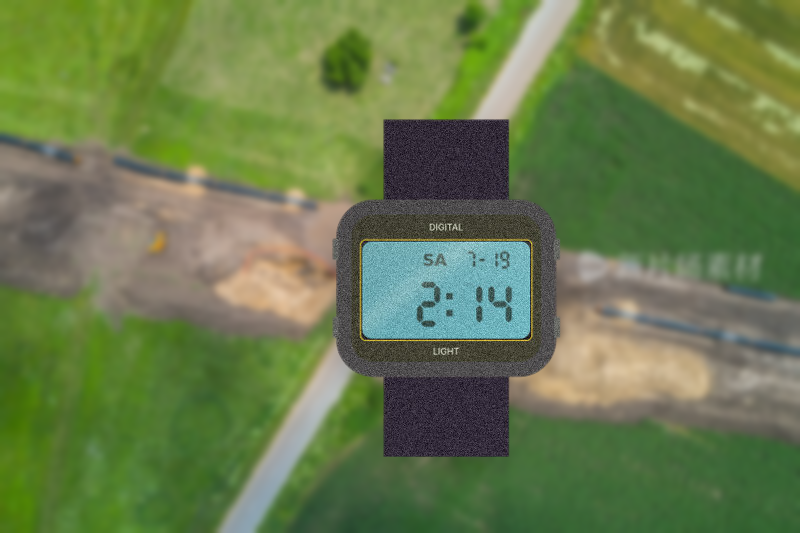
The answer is 2:14
